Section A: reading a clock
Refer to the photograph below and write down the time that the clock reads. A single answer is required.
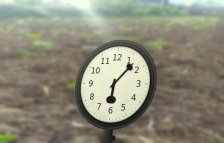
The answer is 6:07
